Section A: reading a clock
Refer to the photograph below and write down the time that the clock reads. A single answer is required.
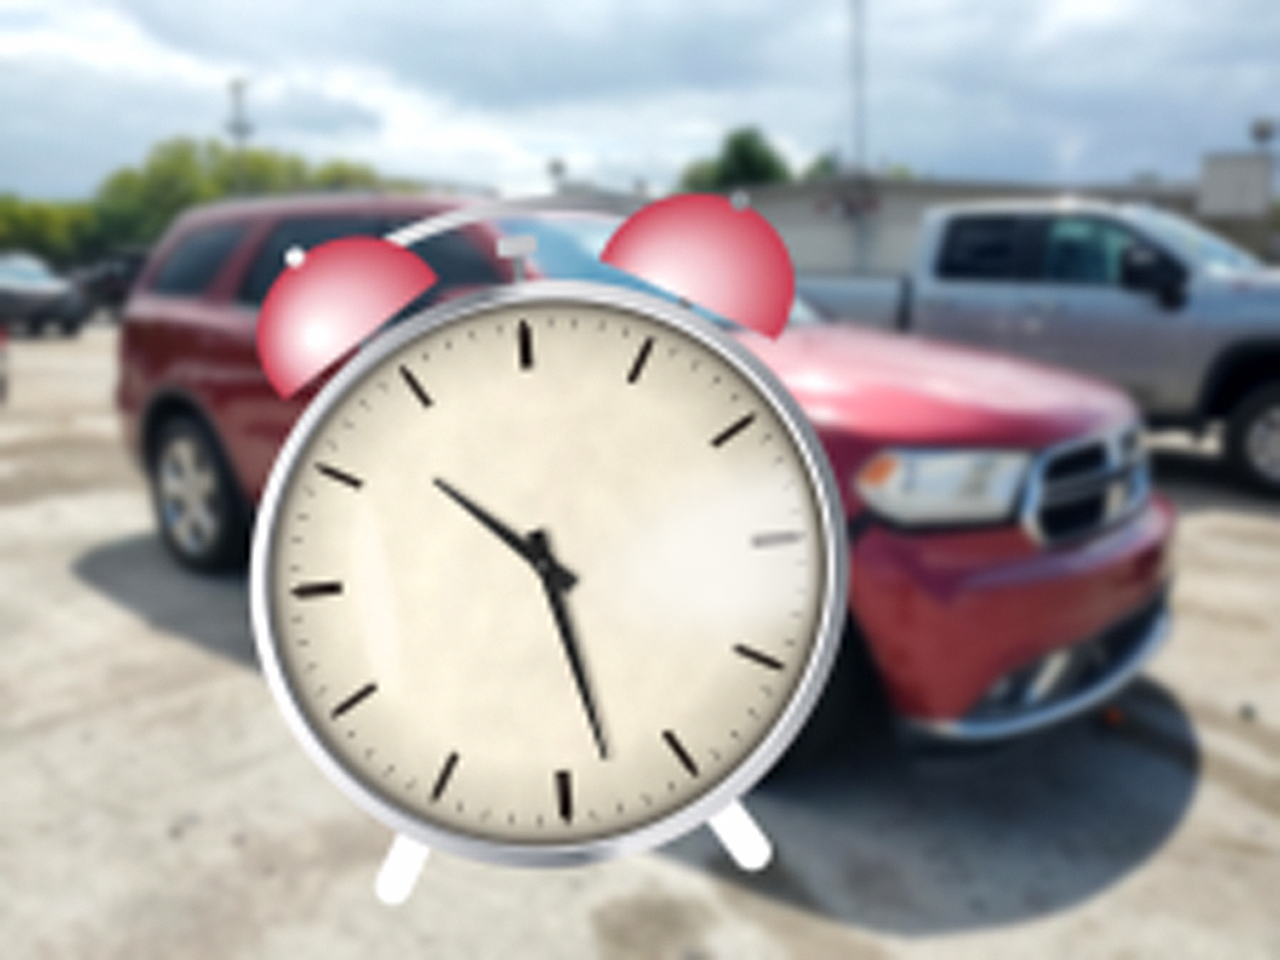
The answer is 10:28
